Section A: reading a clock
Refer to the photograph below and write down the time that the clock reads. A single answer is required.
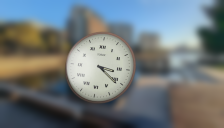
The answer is 3:21
